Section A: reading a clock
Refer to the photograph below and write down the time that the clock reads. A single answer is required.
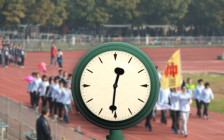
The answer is 12:31
